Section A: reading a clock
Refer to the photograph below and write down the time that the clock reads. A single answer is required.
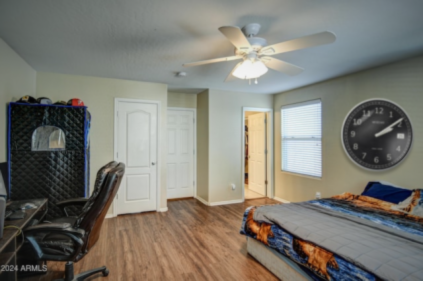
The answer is 2:09
